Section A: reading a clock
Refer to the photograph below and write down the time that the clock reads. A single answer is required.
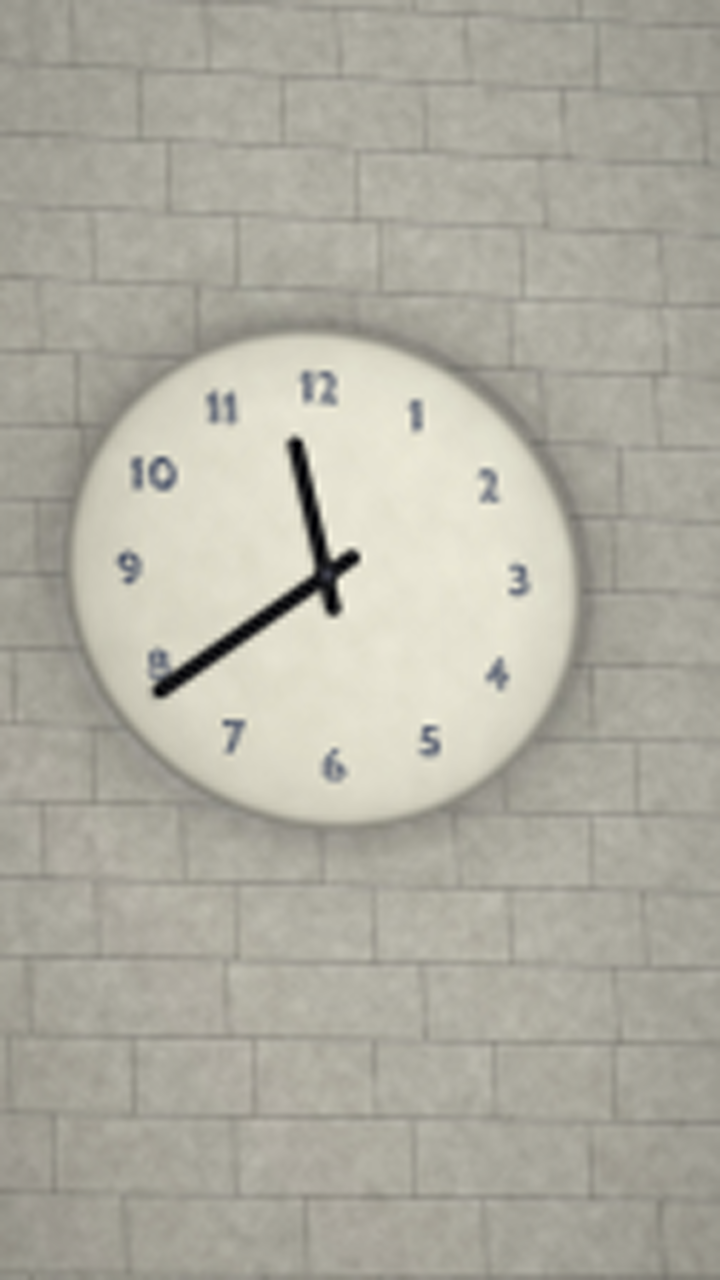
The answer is 11:39
